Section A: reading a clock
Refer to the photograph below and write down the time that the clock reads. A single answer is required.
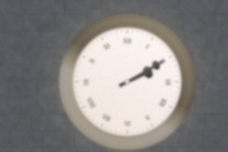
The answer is 2:10
